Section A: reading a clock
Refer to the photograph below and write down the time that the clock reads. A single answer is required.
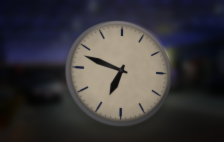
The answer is 6:48
